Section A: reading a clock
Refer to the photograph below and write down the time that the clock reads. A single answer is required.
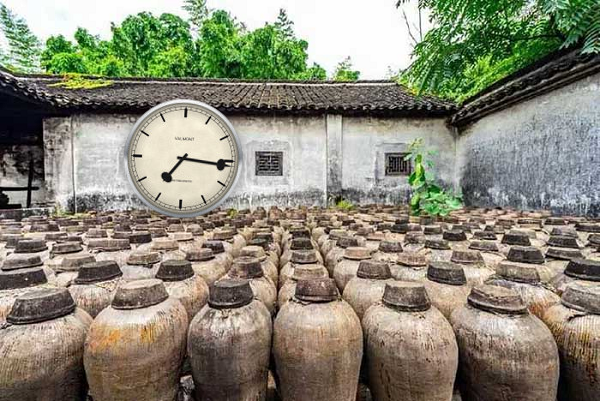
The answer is 7:16
